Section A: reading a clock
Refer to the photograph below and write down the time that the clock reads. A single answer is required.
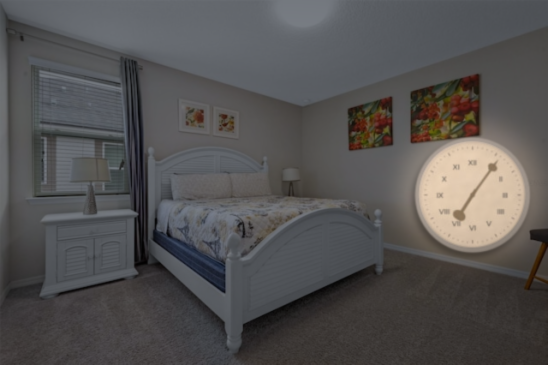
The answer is 7:06
